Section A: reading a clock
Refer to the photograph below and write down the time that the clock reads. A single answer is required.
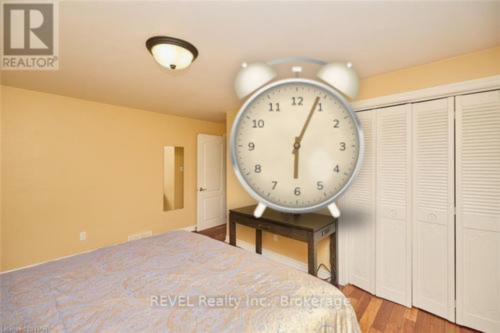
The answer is 6:04
